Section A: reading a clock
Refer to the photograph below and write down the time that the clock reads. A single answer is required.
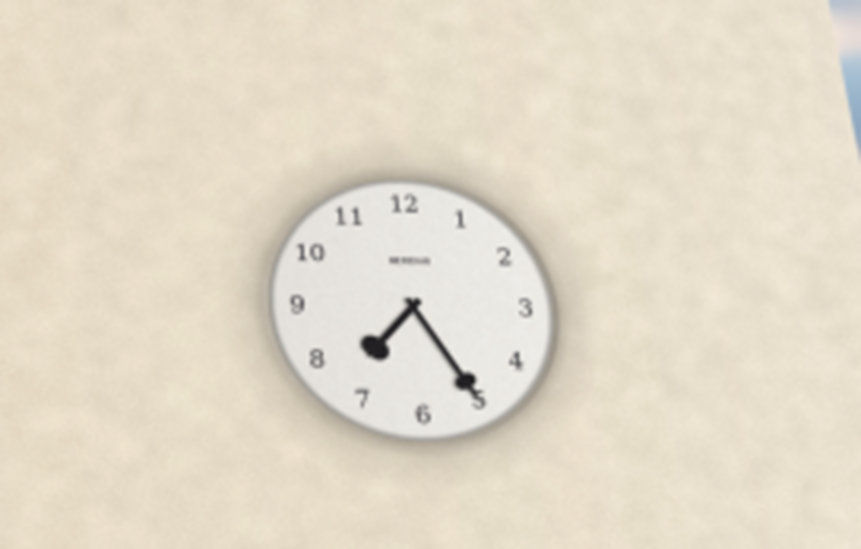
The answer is 7:25
